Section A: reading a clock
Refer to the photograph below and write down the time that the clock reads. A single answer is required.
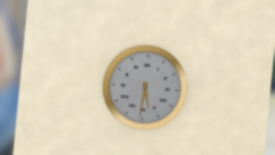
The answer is 5:31
